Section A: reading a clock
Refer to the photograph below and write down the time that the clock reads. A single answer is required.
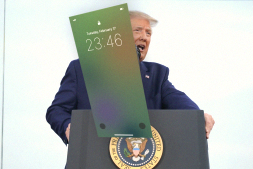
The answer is 23:46
